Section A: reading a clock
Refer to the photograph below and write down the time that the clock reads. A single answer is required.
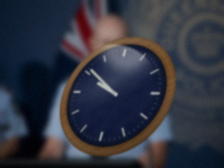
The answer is 9:51
